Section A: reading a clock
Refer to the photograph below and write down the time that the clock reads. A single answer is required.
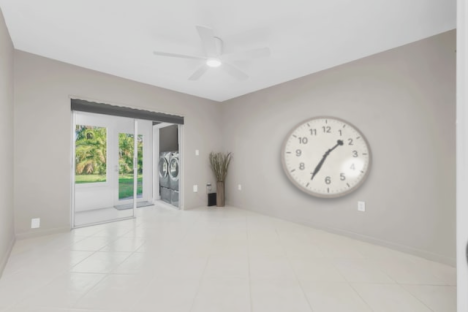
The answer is 1:35
